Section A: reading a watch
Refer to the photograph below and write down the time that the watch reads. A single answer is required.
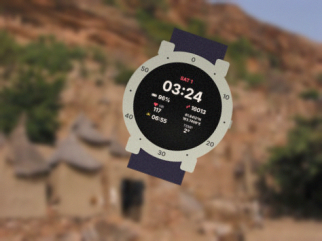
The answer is 3:24
